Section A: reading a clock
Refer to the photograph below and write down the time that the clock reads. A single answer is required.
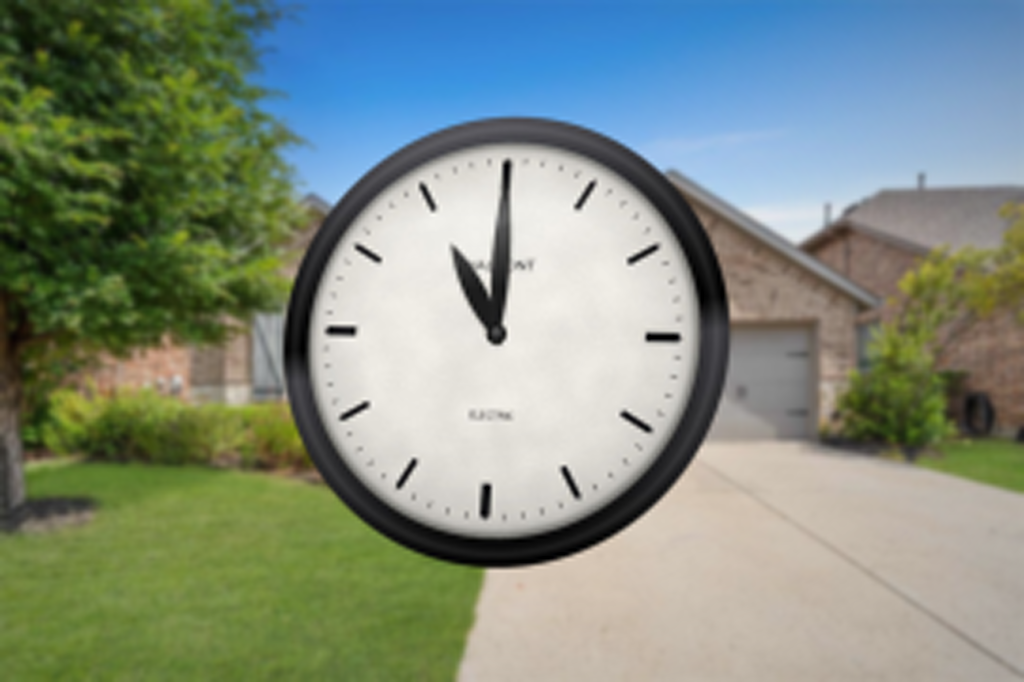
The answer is 11:00
